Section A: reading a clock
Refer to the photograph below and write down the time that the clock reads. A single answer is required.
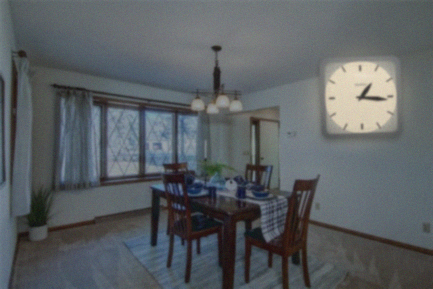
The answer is 1:16
